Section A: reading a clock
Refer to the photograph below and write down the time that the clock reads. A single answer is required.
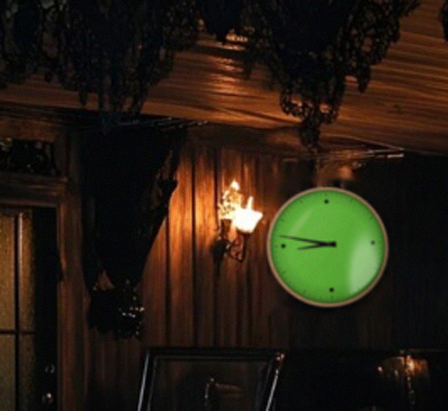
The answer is 8:47
